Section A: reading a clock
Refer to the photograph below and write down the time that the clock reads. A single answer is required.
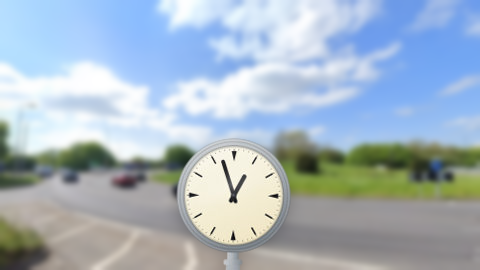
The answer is 12:57
